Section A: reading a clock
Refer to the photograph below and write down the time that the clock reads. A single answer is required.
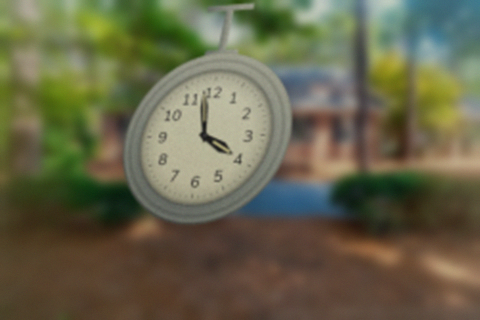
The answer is 3:58
